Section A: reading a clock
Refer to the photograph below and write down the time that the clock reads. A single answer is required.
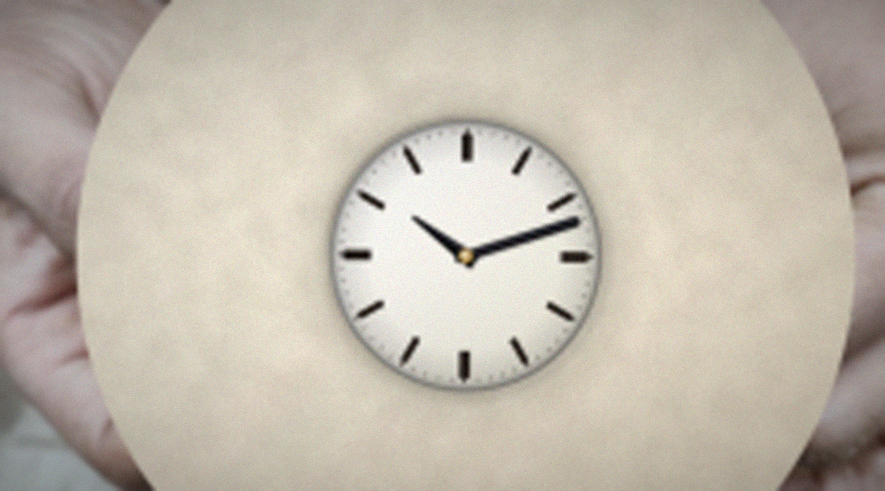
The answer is 10:12
